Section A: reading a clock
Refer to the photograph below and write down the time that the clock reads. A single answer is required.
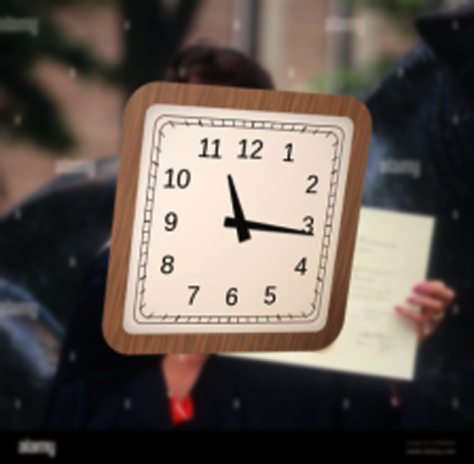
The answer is 11:16
